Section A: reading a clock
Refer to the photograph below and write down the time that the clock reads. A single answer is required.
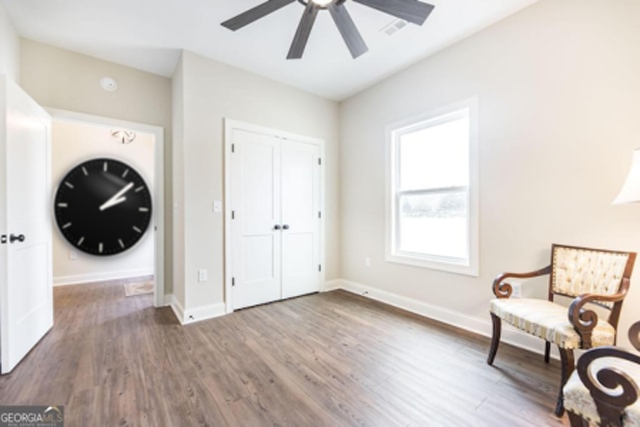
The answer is 2:08
